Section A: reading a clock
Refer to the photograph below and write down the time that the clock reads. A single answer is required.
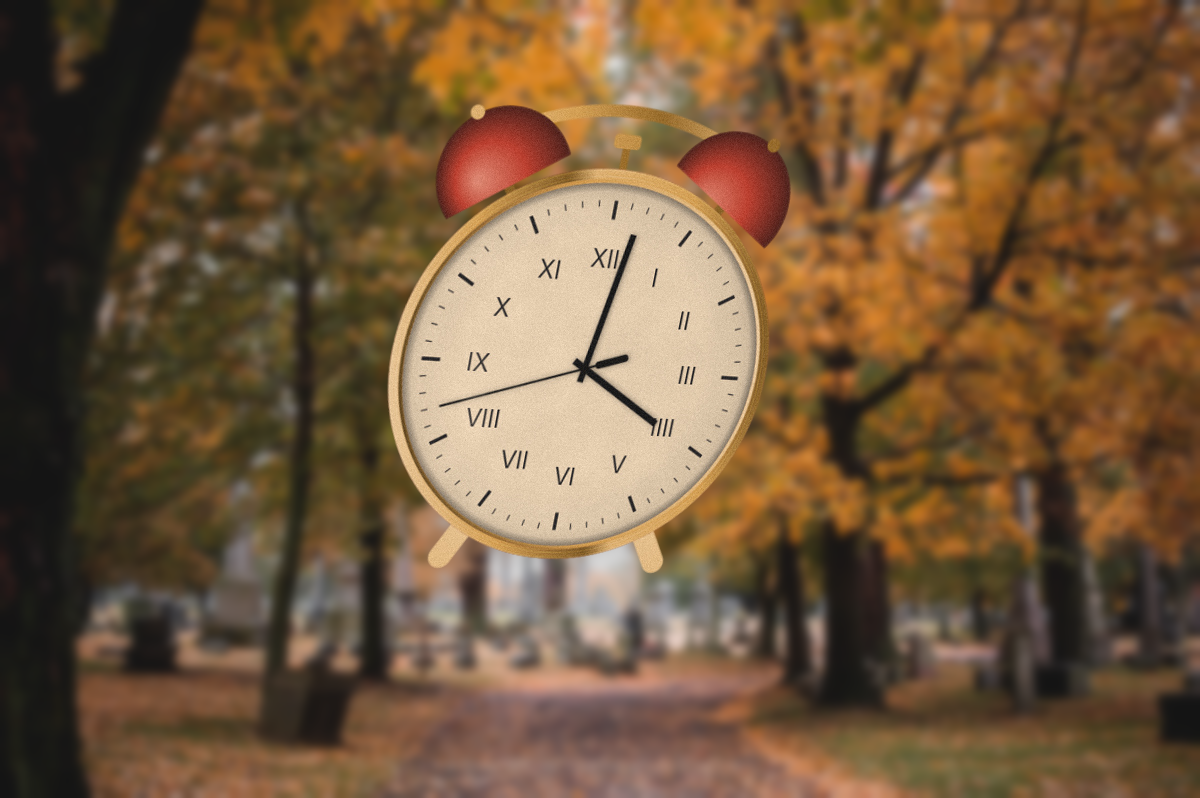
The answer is 4:01:42
